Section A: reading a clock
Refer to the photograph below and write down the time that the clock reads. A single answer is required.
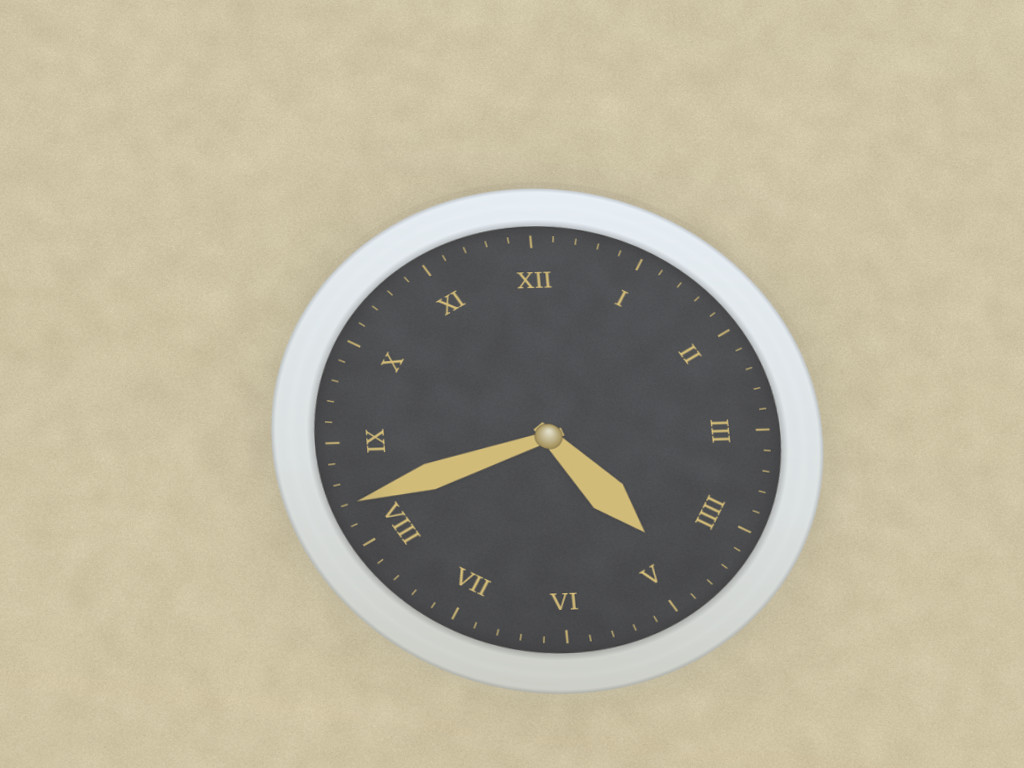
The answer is 4:42
